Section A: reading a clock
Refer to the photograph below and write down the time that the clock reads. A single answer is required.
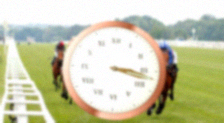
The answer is 3:17
